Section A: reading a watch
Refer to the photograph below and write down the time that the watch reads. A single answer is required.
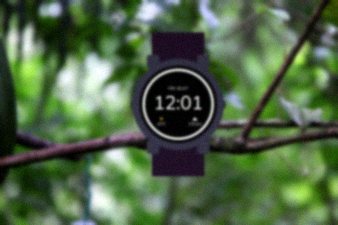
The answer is 12:01
